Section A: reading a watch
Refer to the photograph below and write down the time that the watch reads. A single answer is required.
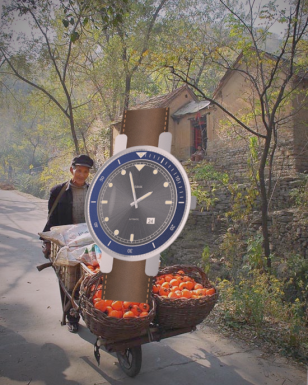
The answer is 1:57
